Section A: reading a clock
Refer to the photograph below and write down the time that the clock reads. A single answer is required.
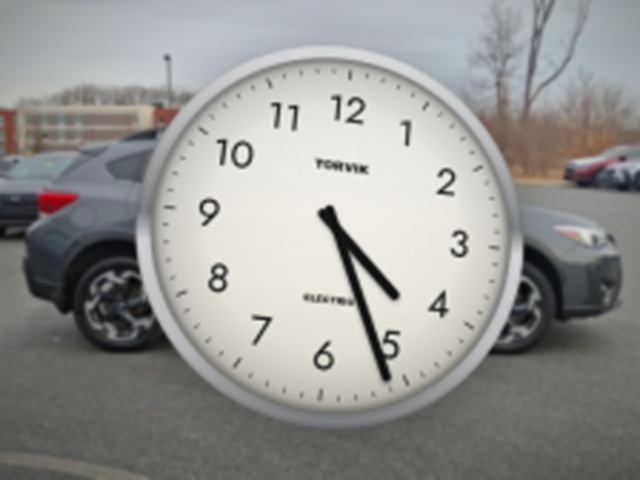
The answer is 4:26
